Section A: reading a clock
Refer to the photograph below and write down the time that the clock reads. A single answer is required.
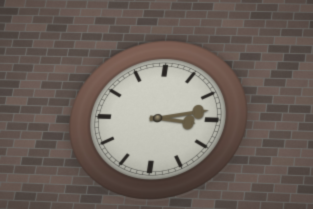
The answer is 3:13
